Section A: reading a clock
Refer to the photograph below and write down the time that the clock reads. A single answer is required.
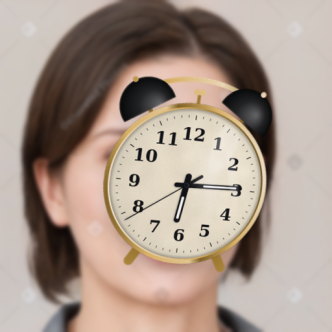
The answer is 6:14:39
